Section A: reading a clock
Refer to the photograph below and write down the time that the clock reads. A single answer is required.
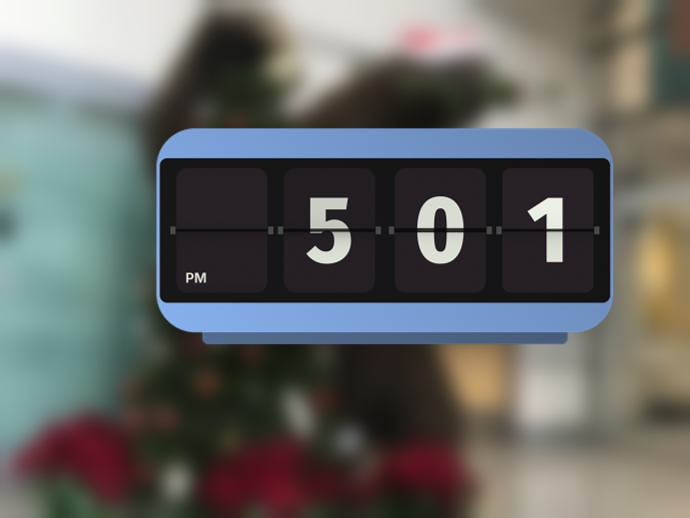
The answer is 5:01
